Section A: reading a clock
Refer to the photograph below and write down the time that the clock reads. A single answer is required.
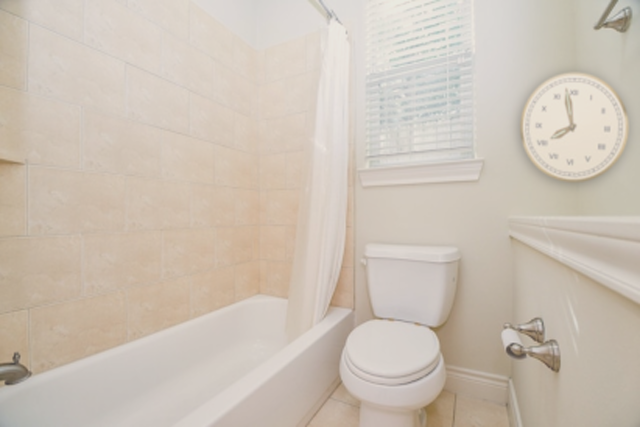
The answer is 7:58
